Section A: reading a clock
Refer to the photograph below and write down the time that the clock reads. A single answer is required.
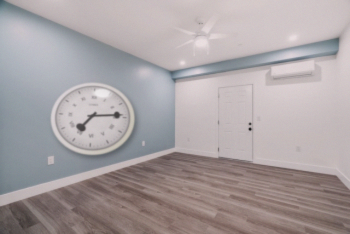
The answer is 7:14
